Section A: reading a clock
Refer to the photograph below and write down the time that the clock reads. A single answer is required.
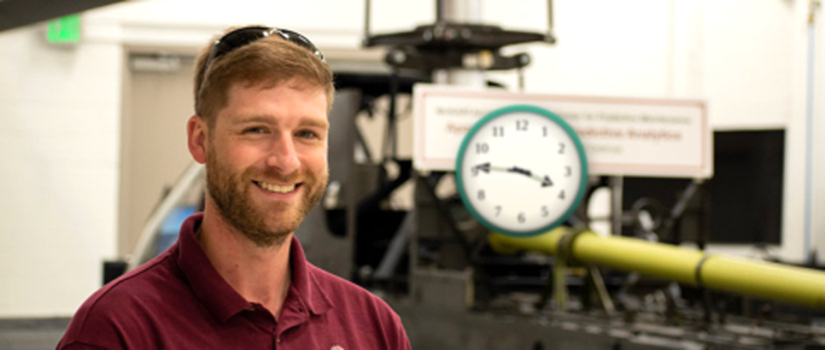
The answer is 3:46
